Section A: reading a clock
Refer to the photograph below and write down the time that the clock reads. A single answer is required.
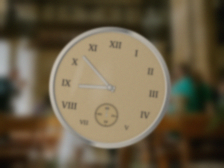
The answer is 8:52
